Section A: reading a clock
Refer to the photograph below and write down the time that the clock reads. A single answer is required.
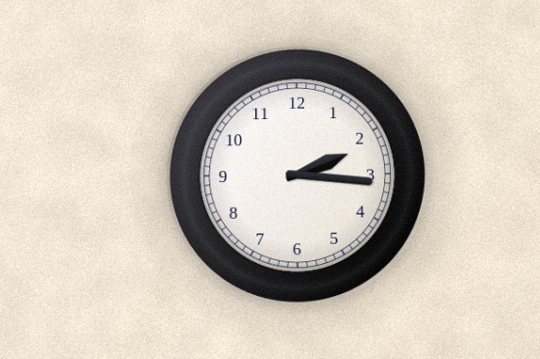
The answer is 2:16
